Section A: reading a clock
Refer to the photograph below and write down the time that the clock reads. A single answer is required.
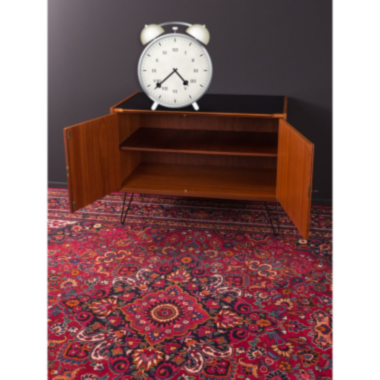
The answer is 4:38
